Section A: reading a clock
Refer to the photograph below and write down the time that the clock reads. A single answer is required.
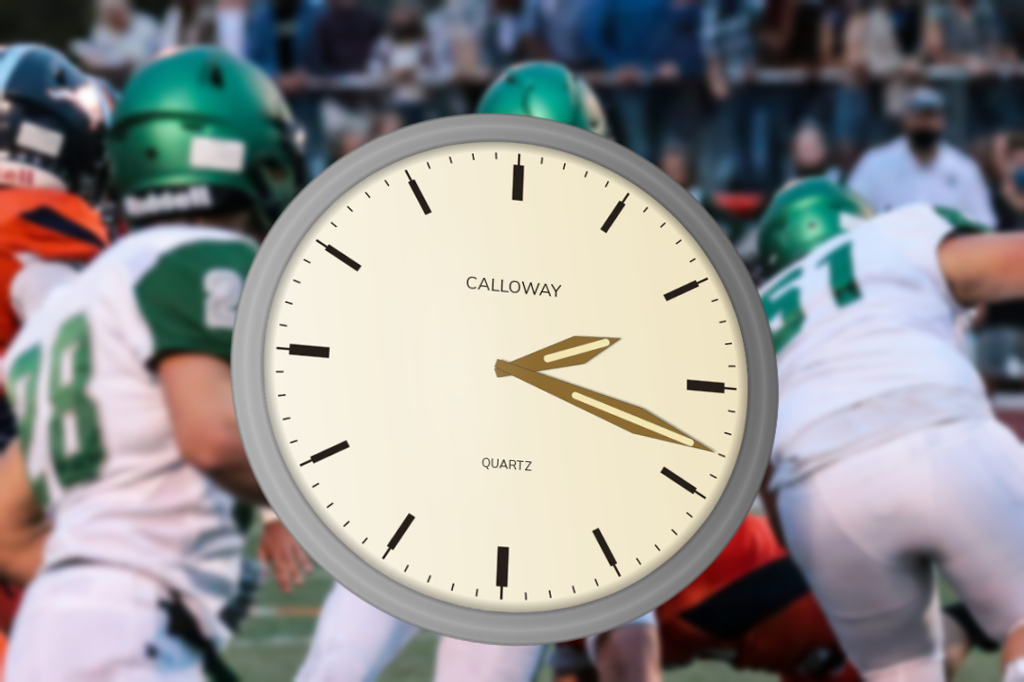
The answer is 2:18
